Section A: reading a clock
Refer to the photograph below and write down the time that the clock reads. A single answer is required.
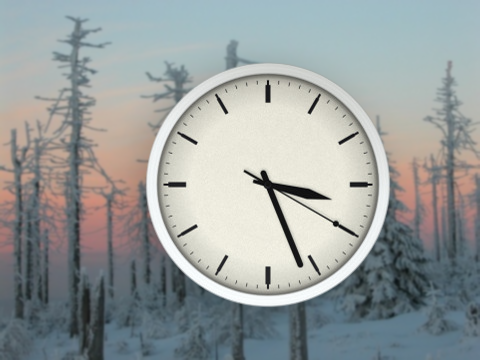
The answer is 3:26:20
